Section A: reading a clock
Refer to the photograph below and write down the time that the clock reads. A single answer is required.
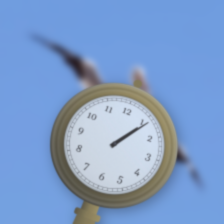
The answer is 1:06
